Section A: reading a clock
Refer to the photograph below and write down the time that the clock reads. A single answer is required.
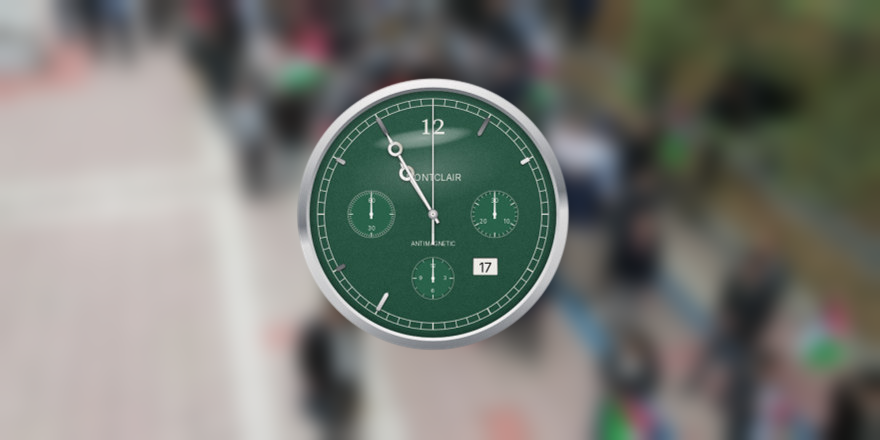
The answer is 10:55
